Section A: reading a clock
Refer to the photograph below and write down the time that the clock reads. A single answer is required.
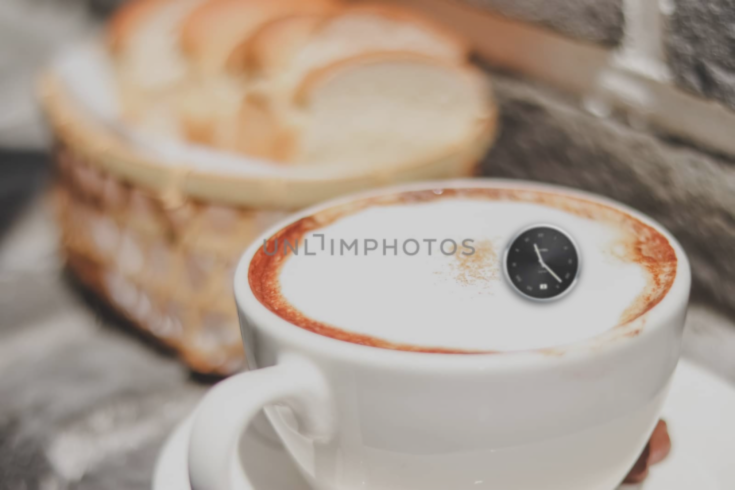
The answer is 11:23
